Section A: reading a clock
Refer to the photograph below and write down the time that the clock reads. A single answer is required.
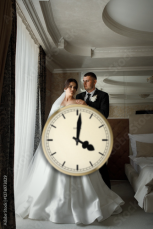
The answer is 4:01
